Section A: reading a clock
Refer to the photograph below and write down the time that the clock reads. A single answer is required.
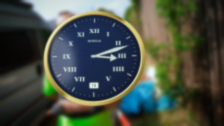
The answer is 3:12
